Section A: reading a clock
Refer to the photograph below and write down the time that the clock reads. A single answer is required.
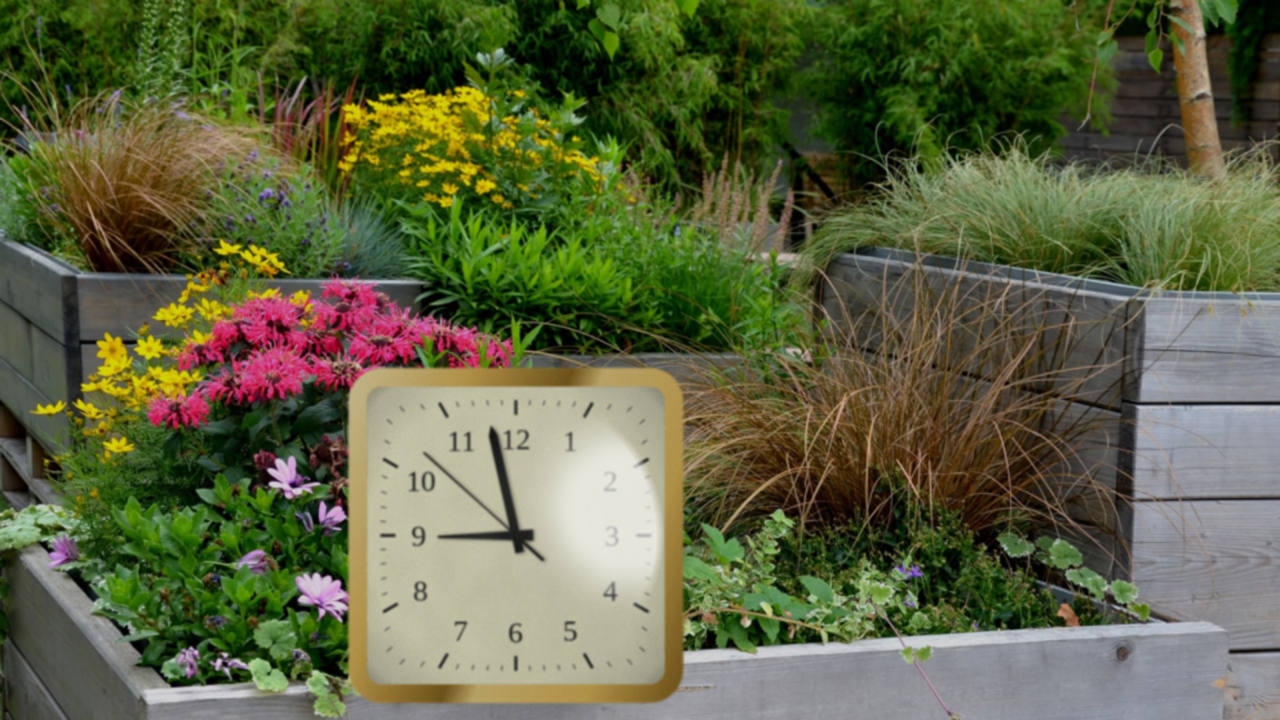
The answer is 8:57:52
